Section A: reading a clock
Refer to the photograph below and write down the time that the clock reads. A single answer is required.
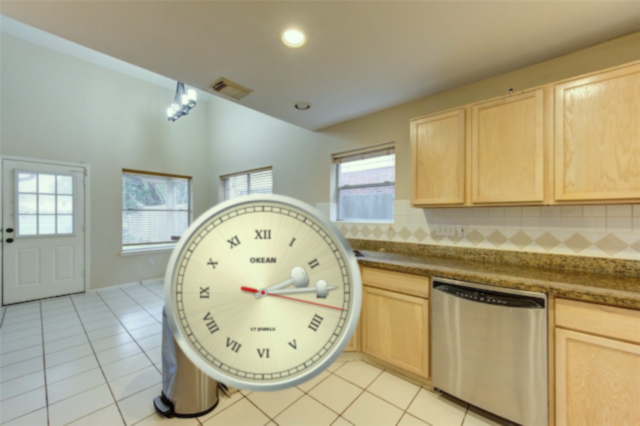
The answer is 2:14:17
